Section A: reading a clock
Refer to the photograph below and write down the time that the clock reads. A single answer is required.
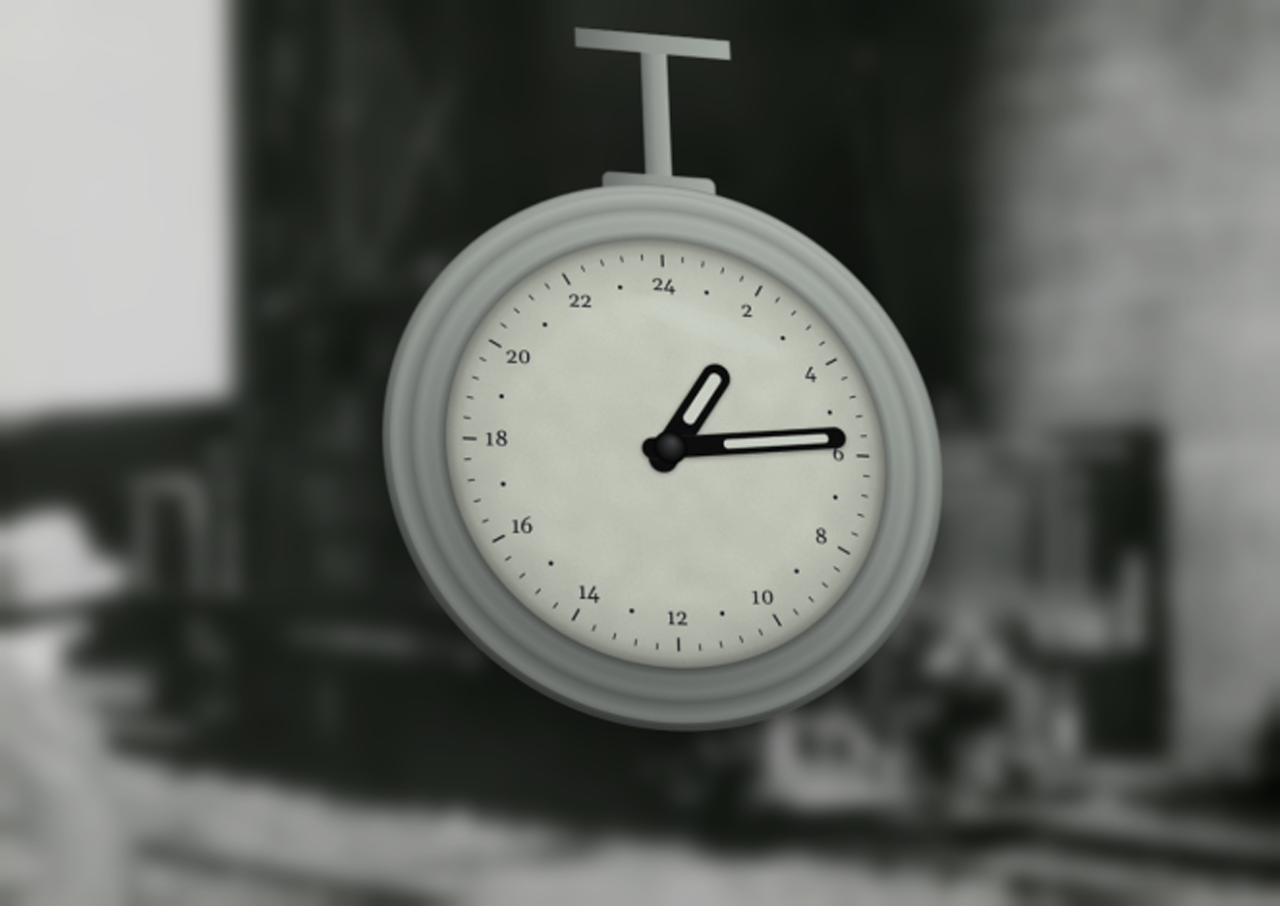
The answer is 2:14
